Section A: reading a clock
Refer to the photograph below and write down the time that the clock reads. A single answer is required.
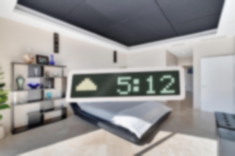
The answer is 5:12
